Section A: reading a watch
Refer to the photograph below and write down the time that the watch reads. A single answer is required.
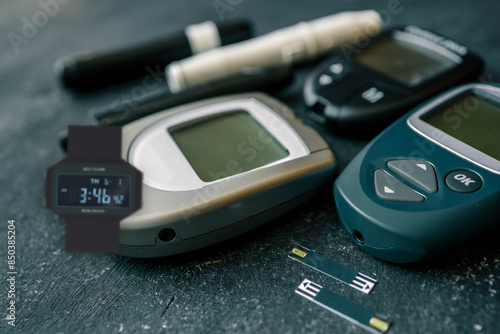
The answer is 3:46
